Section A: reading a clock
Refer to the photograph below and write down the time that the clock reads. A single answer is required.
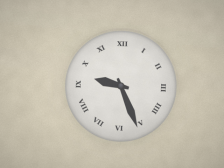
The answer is 9:26
